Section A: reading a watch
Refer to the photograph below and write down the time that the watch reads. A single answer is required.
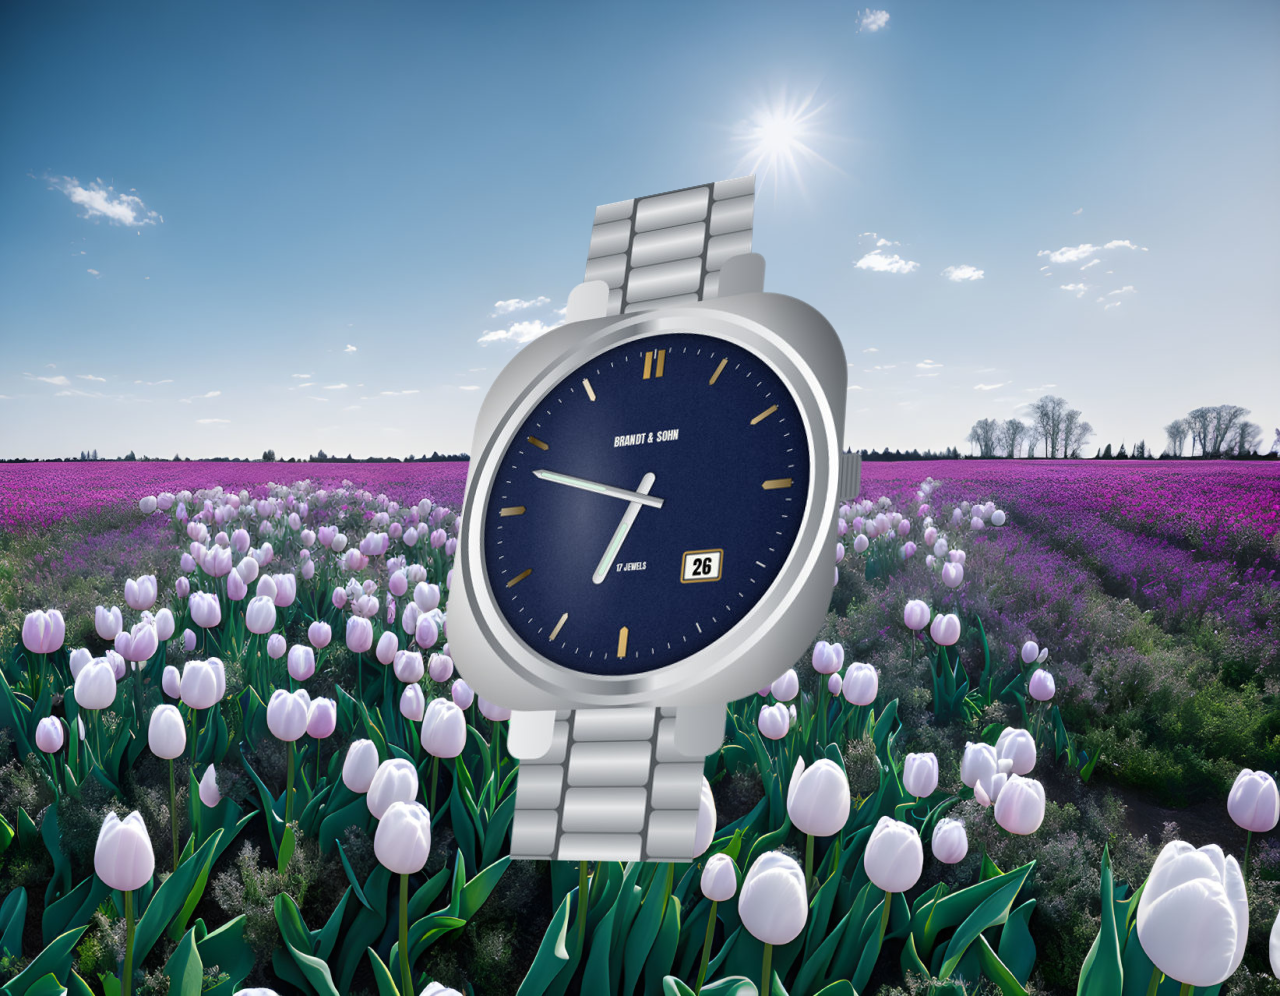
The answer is 6:48
